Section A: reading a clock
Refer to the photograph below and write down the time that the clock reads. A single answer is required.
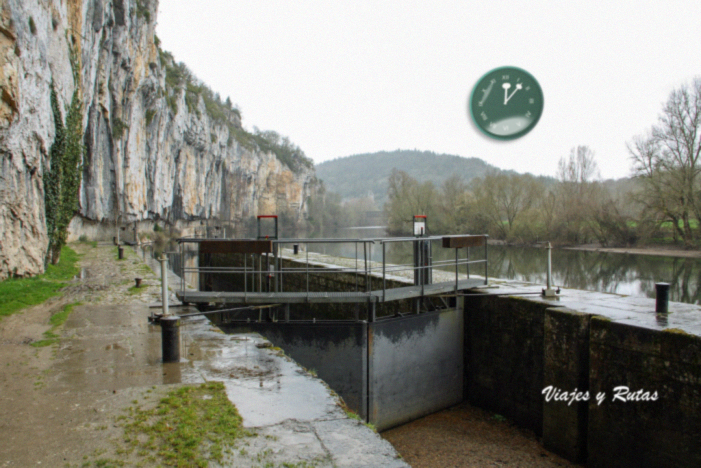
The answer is 12:07
